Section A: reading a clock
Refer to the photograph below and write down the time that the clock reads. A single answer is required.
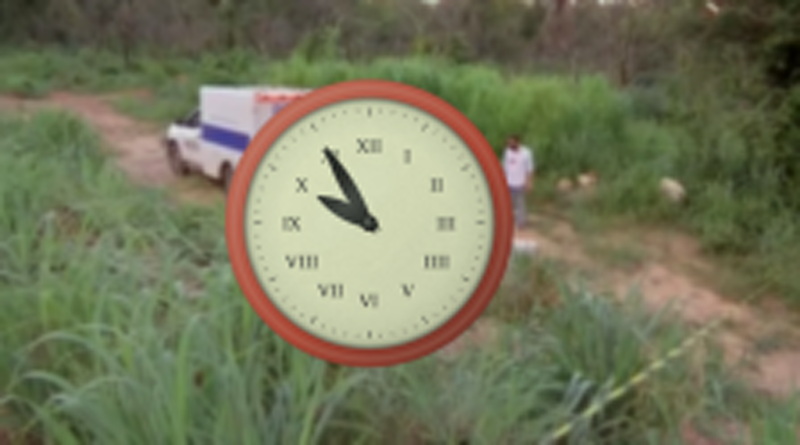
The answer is 9:55
